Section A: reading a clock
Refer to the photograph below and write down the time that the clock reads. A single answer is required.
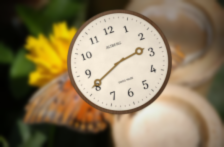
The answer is 2:41
